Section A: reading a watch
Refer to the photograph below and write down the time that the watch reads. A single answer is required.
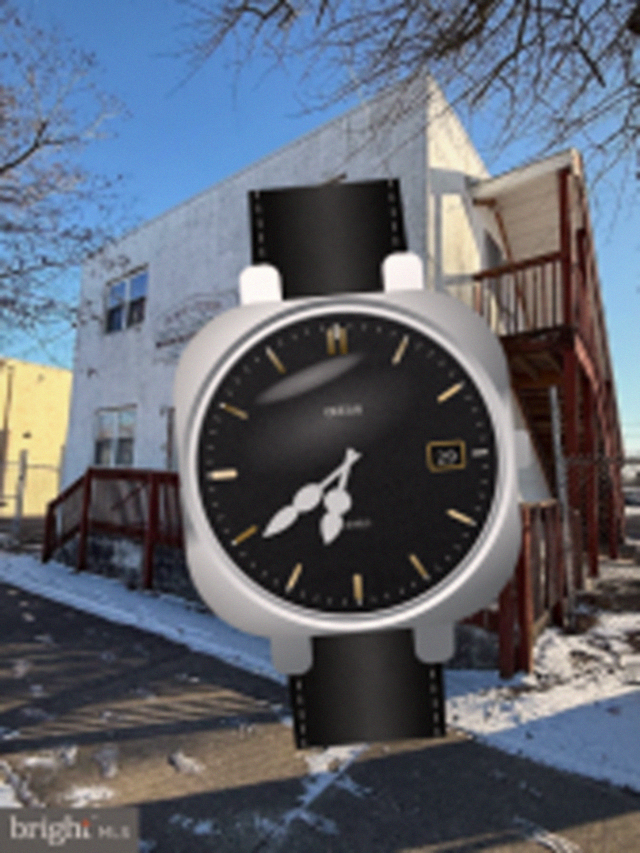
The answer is 6:39
